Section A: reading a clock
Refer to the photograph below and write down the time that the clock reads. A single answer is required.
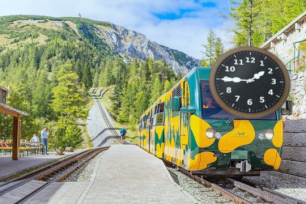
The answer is 1:45
